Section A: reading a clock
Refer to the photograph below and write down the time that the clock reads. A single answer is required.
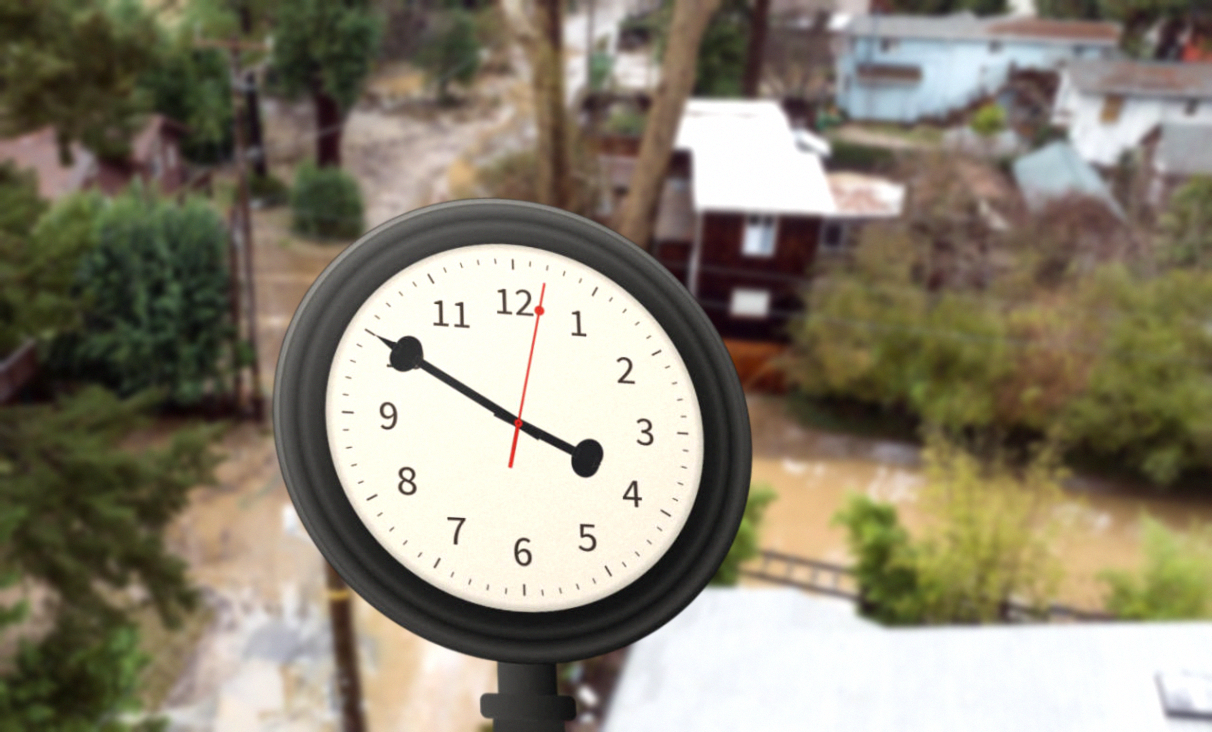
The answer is 3:50:02
